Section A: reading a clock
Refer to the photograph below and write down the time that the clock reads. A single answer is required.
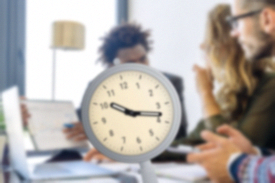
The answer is 10:18
